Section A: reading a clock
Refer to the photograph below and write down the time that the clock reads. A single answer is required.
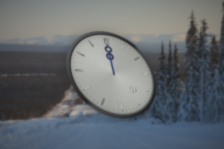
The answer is 12:00
